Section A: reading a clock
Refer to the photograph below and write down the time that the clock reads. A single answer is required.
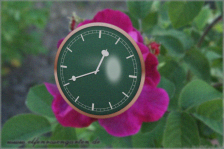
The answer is 12:41
